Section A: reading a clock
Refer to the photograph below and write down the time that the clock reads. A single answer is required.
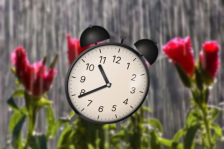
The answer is 10:39
